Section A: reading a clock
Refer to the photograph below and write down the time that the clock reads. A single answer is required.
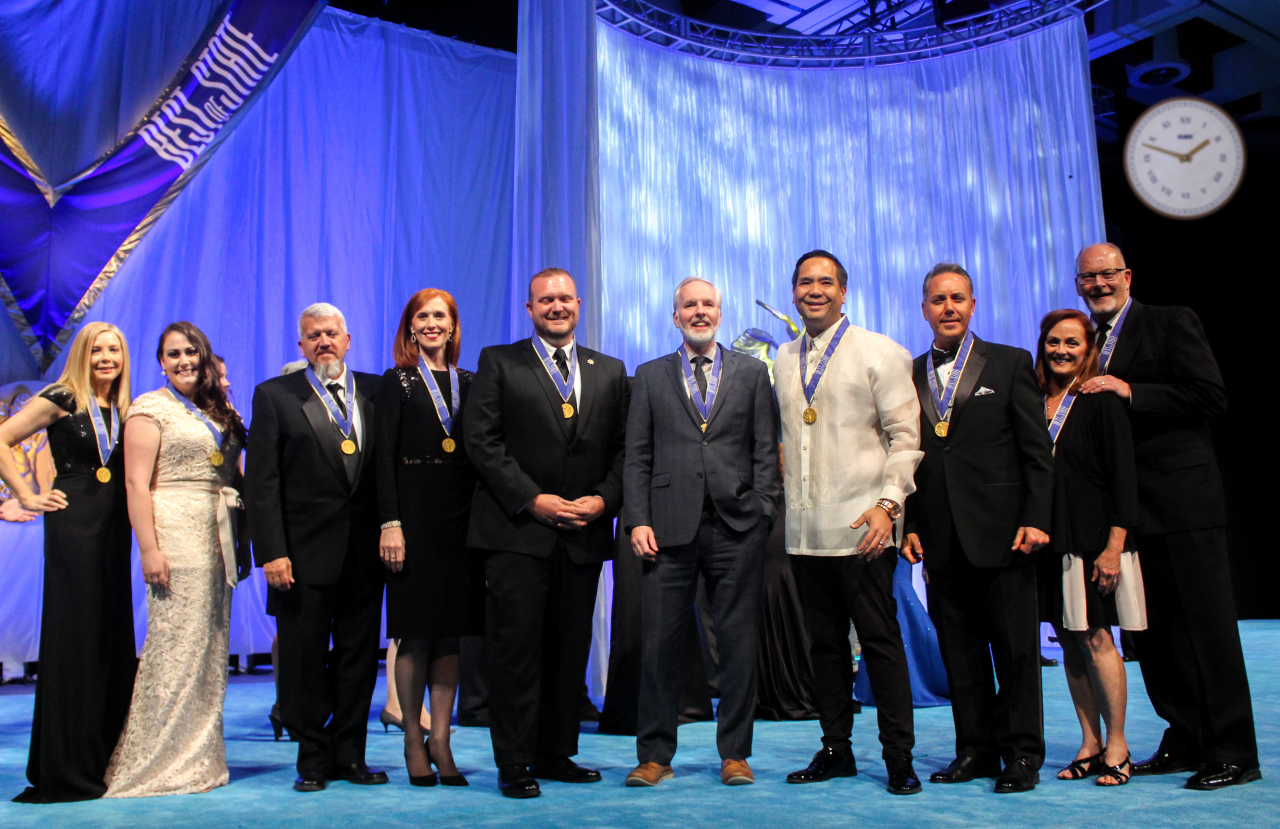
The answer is 1:48
